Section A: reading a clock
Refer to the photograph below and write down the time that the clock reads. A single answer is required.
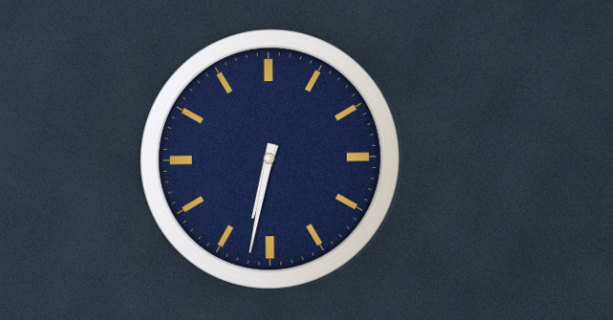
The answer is 6:32
